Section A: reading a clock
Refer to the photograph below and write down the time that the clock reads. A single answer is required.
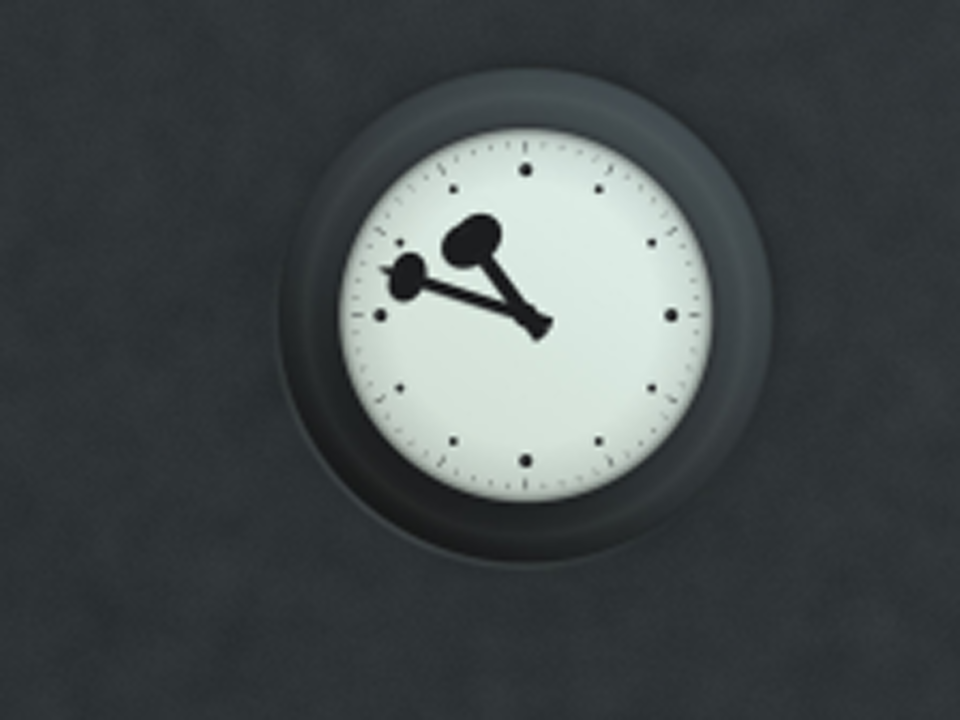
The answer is 10:48
